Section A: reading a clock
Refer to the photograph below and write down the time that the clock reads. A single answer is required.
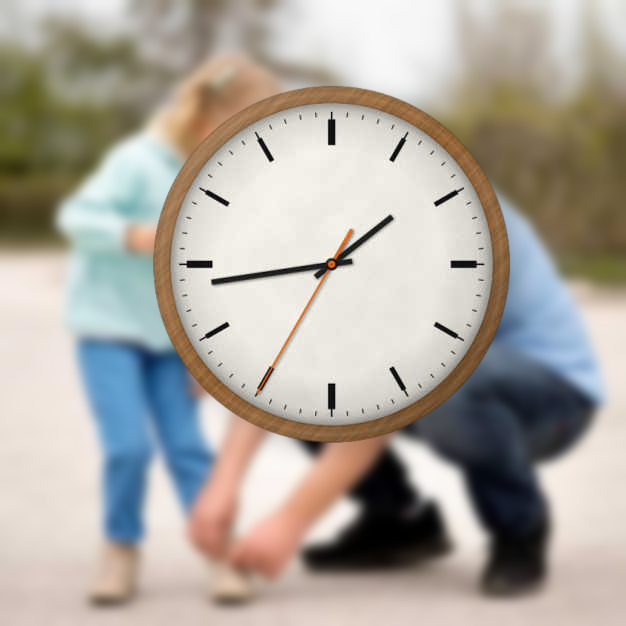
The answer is 1:43:35
